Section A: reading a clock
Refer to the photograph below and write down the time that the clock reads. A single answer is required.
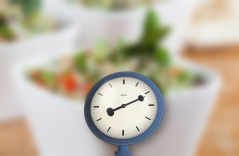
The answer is 8:11
